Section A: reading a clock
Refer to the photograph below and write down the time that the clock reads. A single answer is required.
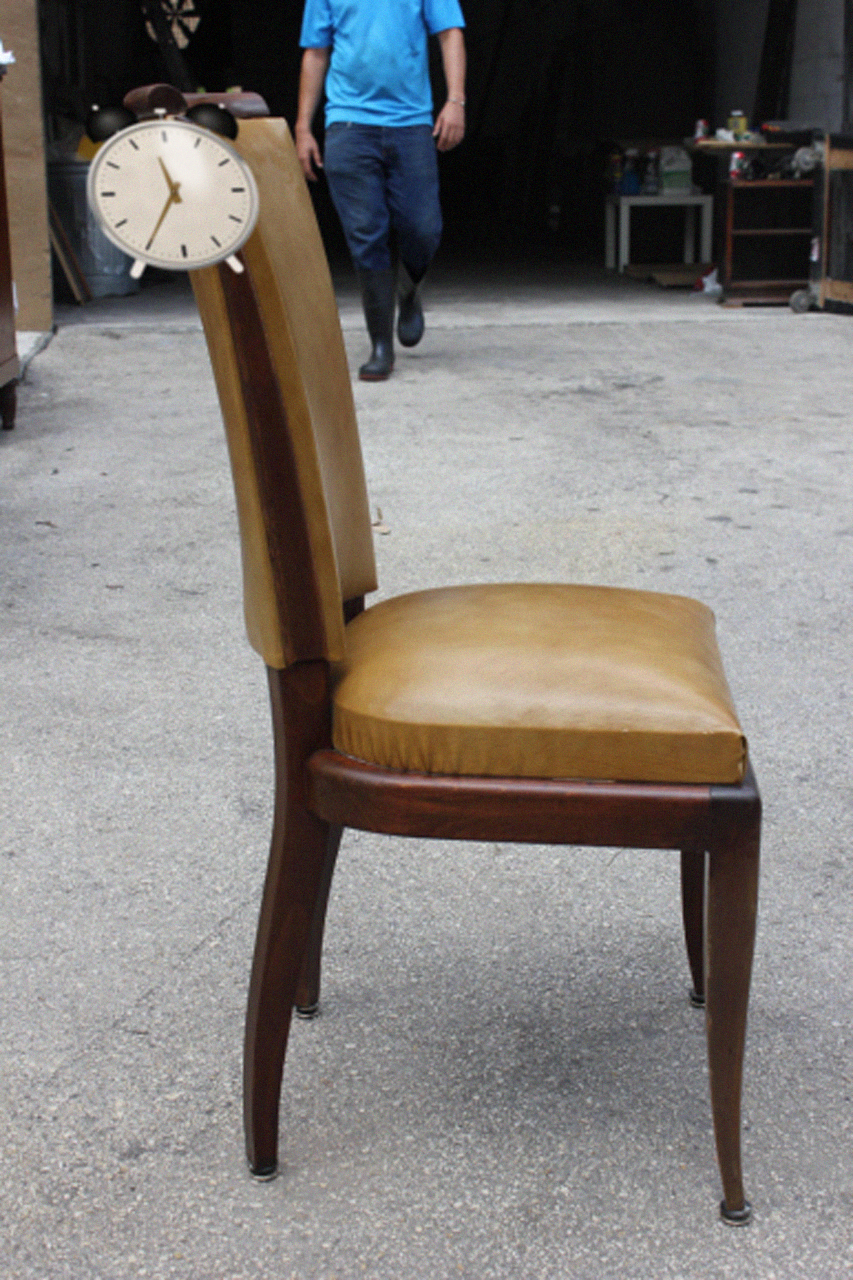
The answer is 11:35
